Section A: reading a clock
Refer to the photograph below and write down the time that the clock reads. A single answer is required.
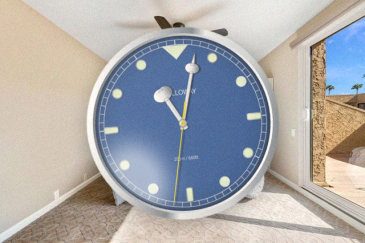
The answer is 11:02:32
